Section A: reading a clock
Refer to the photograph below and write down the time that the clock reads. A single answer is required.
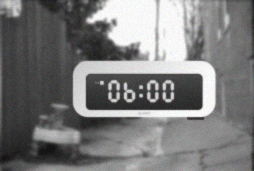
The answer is 6:00
